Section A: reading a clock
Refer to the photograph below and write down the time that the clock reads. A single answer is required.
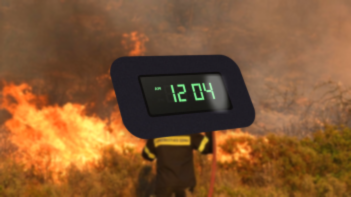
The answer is 12:04
